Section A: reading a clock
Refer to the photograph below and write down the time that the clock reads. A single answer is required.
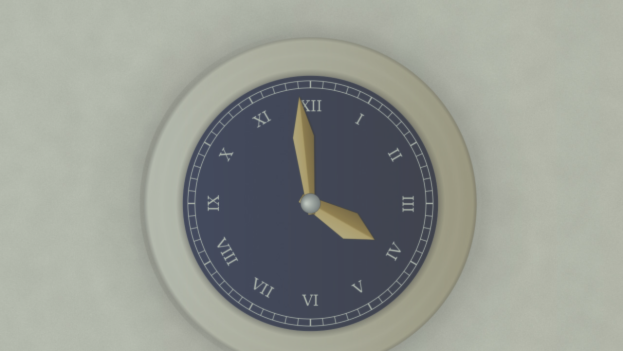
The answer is 3:59
